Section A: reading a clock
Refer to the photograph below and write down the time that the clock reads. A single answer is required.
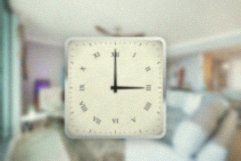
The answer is 3:00
